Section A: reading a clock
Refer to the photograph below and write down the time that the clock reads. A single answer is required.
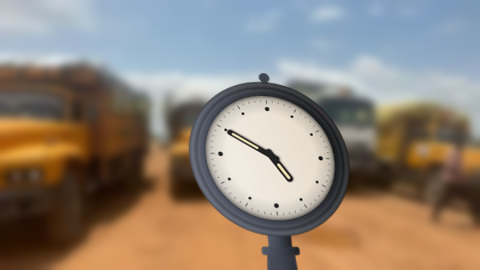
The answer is 4:50
